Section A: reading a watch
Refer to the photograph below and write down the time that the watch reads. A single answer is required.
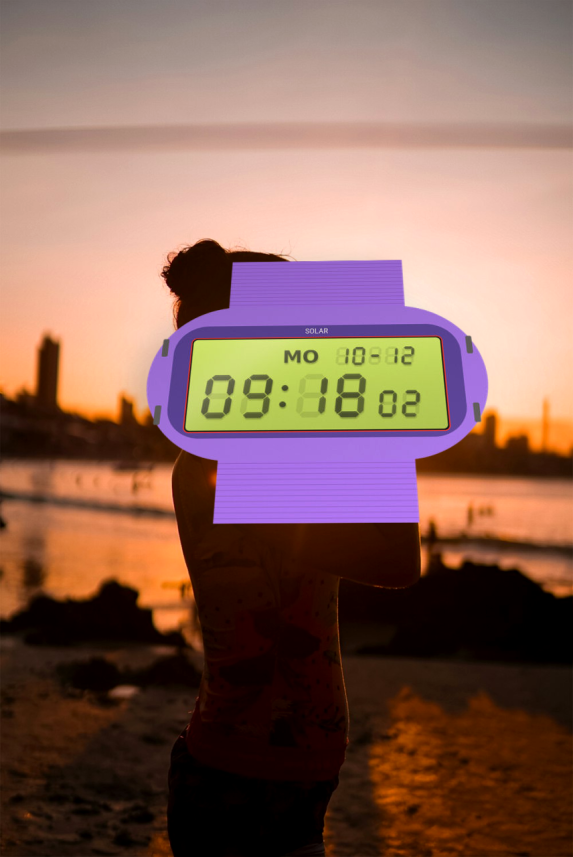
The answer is 9:18:02
